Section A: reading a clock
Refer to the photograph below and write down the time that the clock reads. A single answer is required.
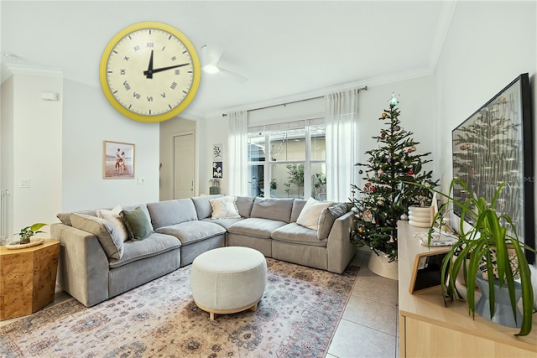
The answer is 12:13
